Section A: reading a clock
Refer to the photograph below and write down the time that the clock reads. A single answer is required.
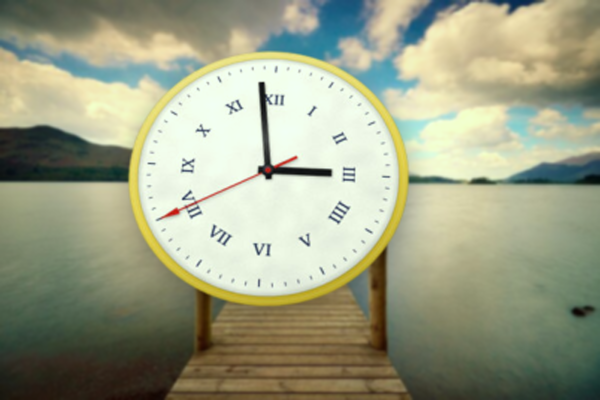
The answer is 2:58:40
